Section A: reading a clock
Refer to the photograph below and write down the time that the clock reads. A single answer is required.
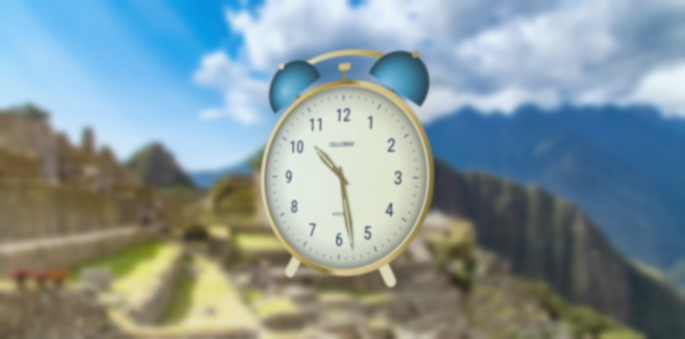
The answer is 10:28
